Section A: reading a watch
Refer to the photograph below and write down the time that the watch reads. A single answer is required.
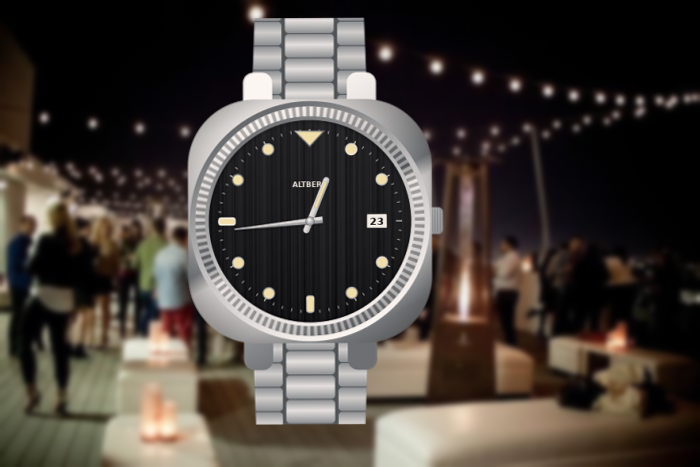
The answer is 12:44
